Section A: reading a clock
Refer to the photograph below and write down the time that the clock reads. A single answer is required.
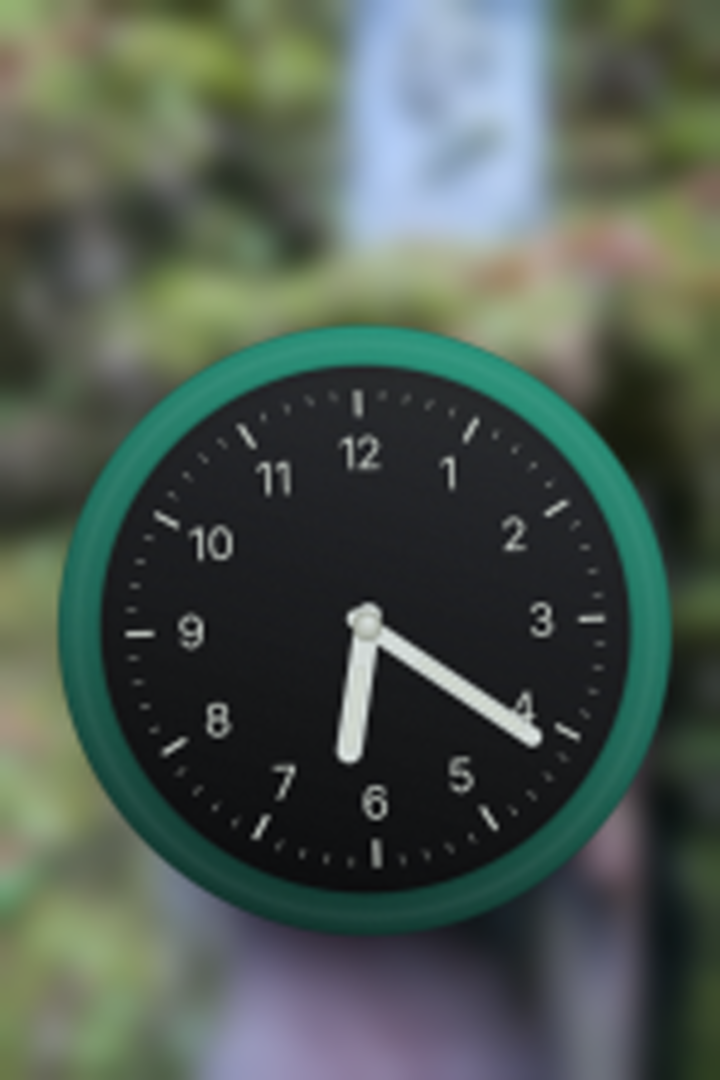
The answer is 6:21
